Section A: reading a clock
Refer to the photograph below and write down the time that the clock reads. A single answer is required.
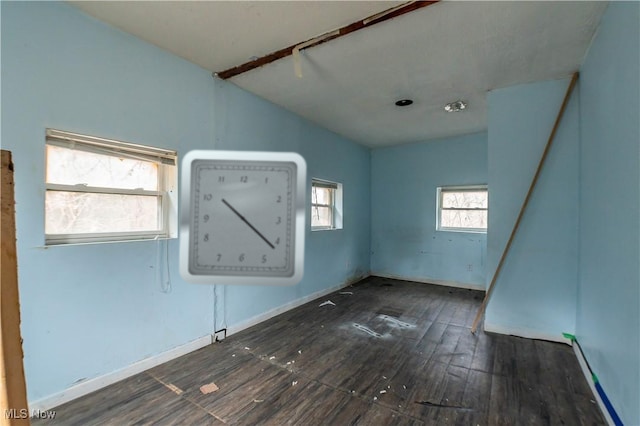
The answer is 10:22
